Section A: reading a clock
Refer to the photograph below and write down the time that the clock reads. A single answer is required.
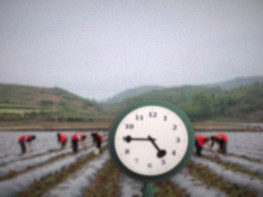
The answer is 4:45
